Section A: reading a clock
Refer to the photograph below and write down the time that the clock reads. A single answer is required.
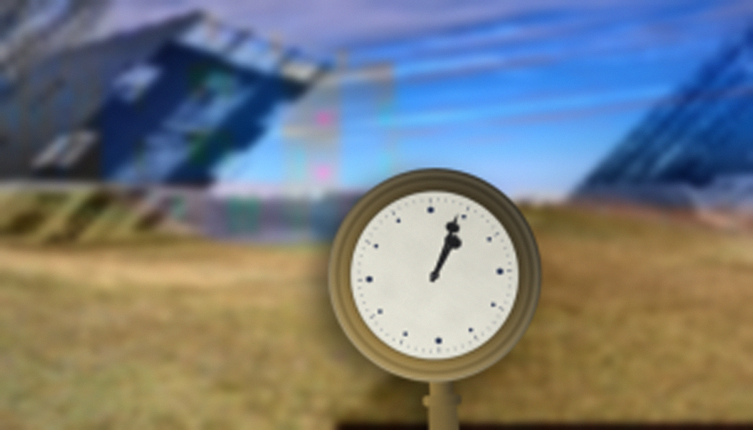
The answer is 1:04
